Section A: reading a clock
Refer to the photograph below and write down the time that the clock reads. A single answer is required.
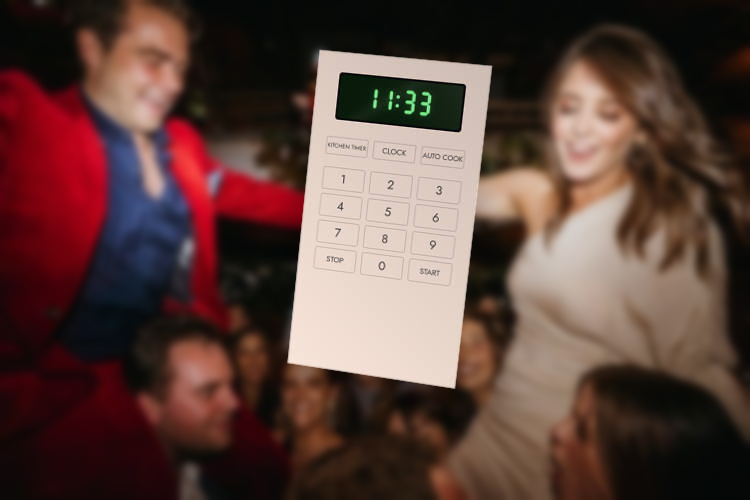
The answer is 11:33
